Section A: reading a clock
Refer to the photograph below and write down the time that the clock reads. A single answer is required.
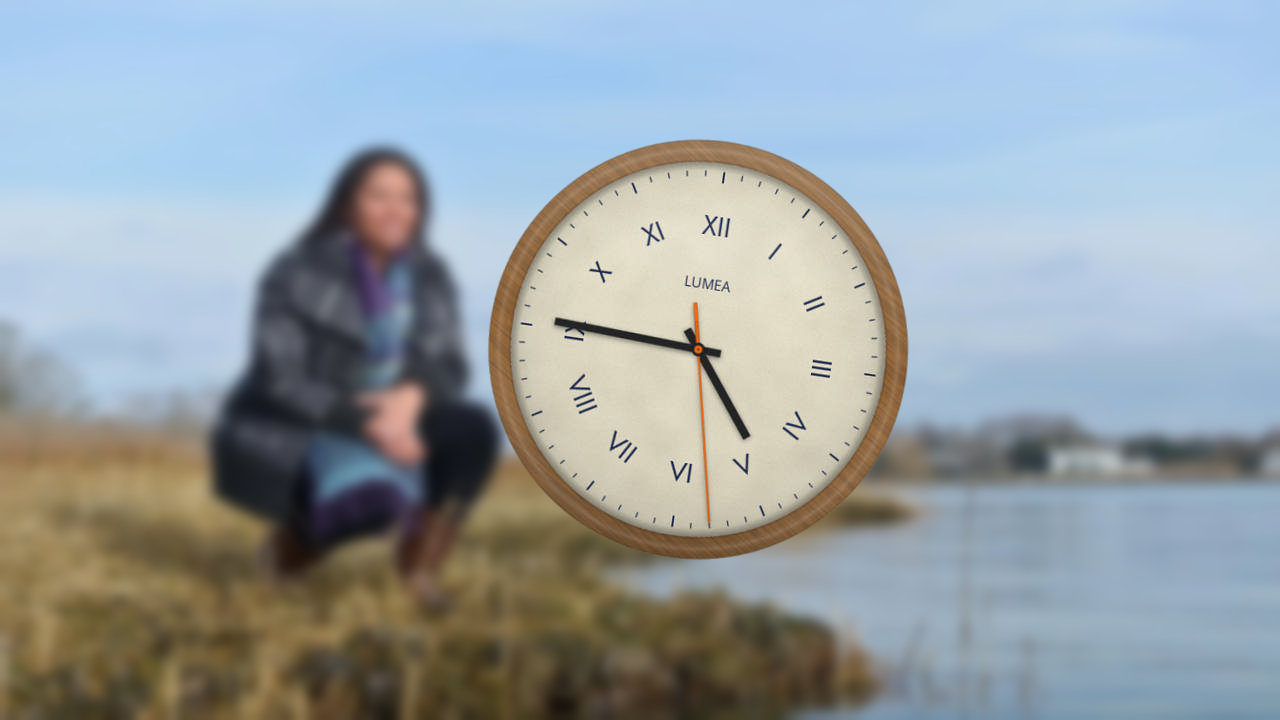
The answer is 4:45:28
